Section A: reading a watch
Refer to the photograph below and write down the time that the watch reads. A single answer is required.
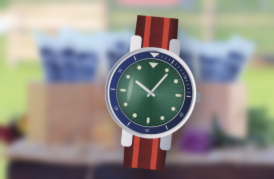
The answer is 10:06
